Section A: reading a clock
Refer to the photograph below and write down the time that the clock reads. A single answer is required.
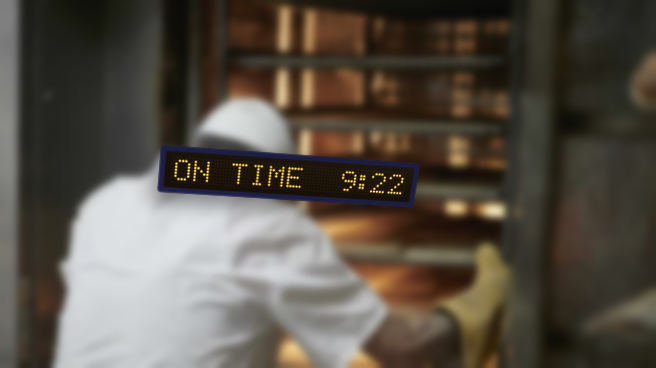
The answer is 9:22
